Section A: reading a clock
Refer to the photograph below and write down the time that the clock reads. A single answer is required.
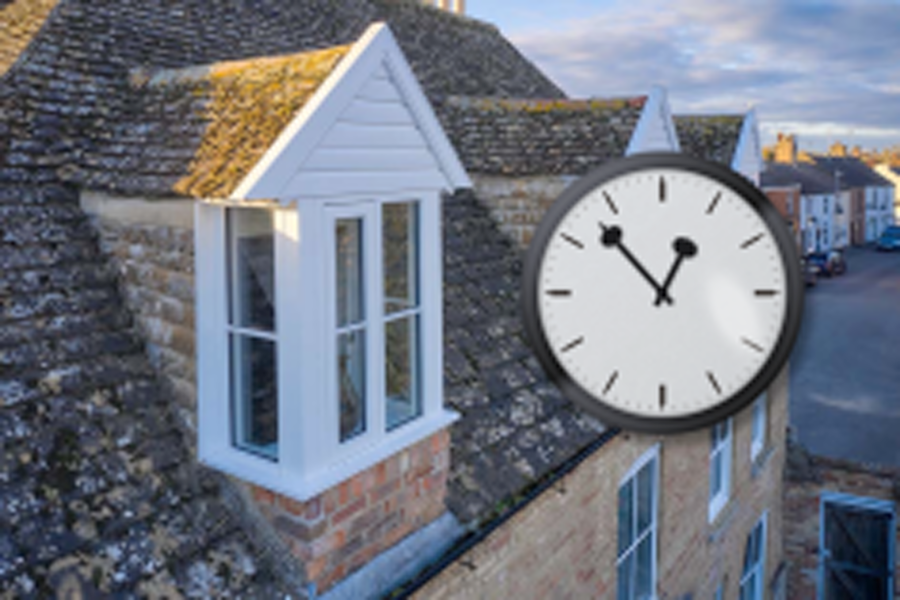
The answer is 12:53
